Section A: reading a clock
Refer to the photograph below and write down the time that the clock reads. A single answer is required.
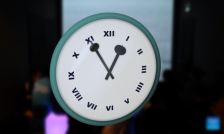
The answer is 12:55
